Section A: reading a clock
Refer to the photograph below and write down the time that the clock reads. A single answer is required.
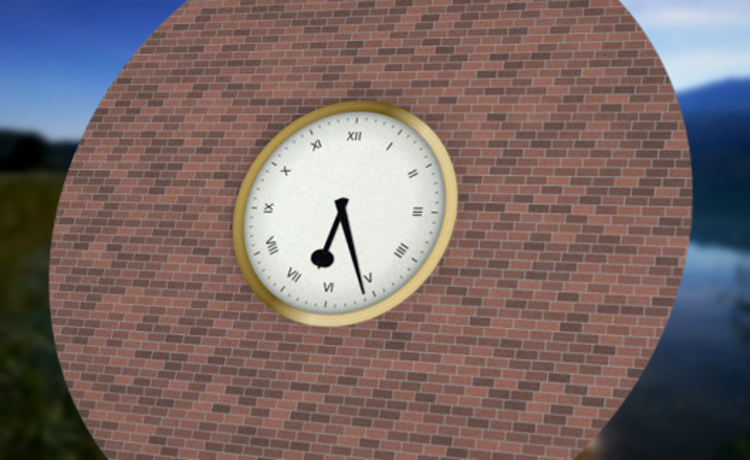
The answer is 6:26
